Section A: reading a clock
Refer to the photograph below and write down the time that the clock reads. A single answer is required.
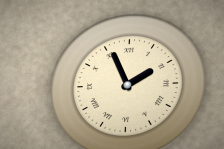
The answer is 1:56
